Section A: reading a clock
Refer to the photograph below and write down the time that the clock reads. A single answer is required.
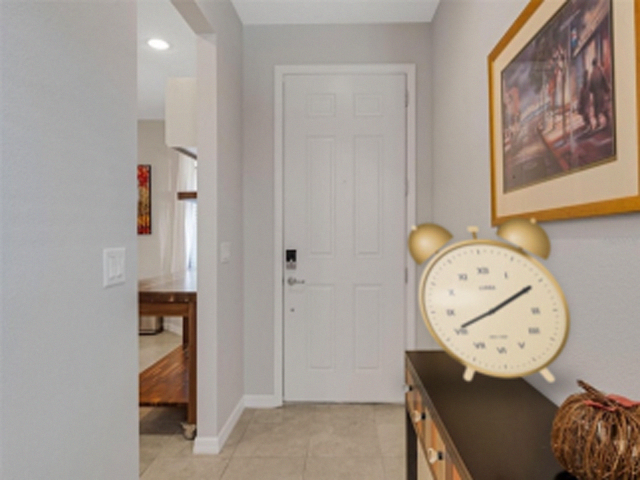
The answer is 8:10
